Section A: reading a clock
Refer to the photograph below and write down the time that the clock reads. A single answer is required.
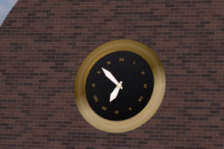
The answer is 6:52
